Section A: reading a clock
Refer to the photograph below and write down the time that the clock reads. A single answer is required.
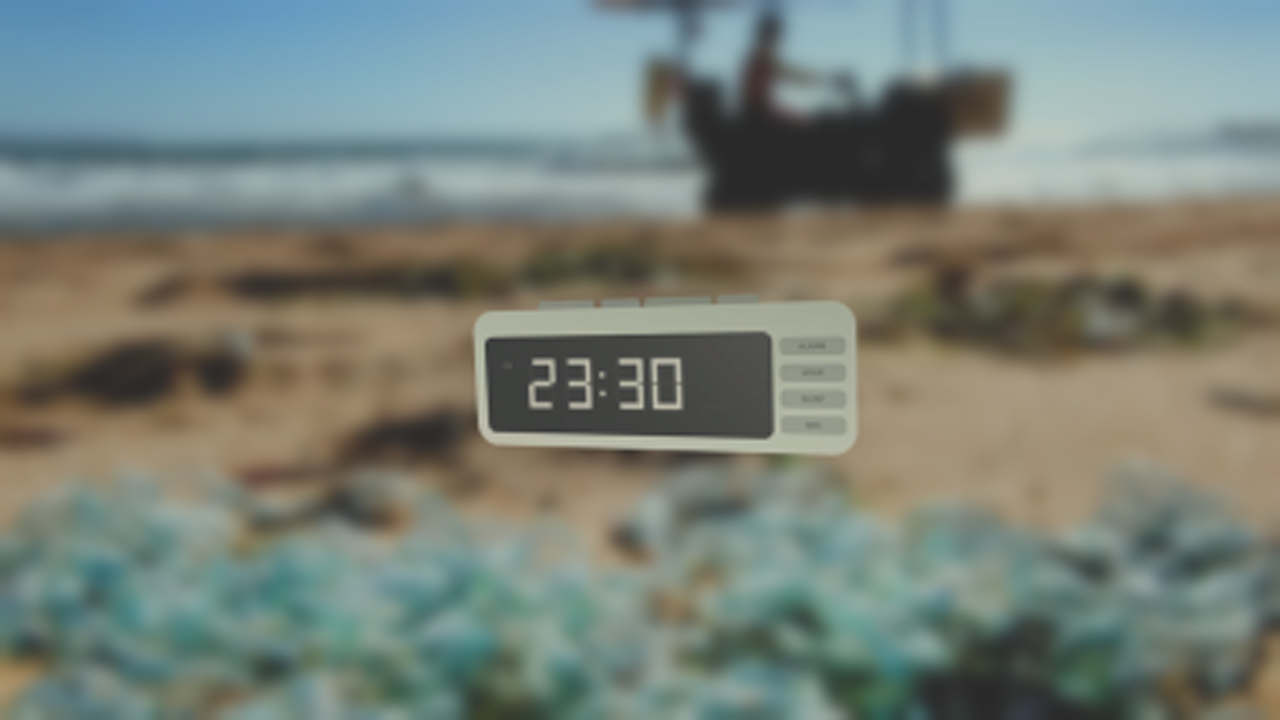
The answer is 23:30
